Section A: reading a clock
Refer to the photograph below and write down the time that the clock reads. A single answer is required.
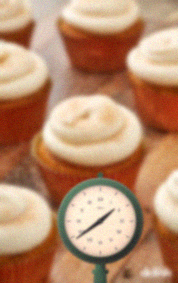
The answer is 1:39
